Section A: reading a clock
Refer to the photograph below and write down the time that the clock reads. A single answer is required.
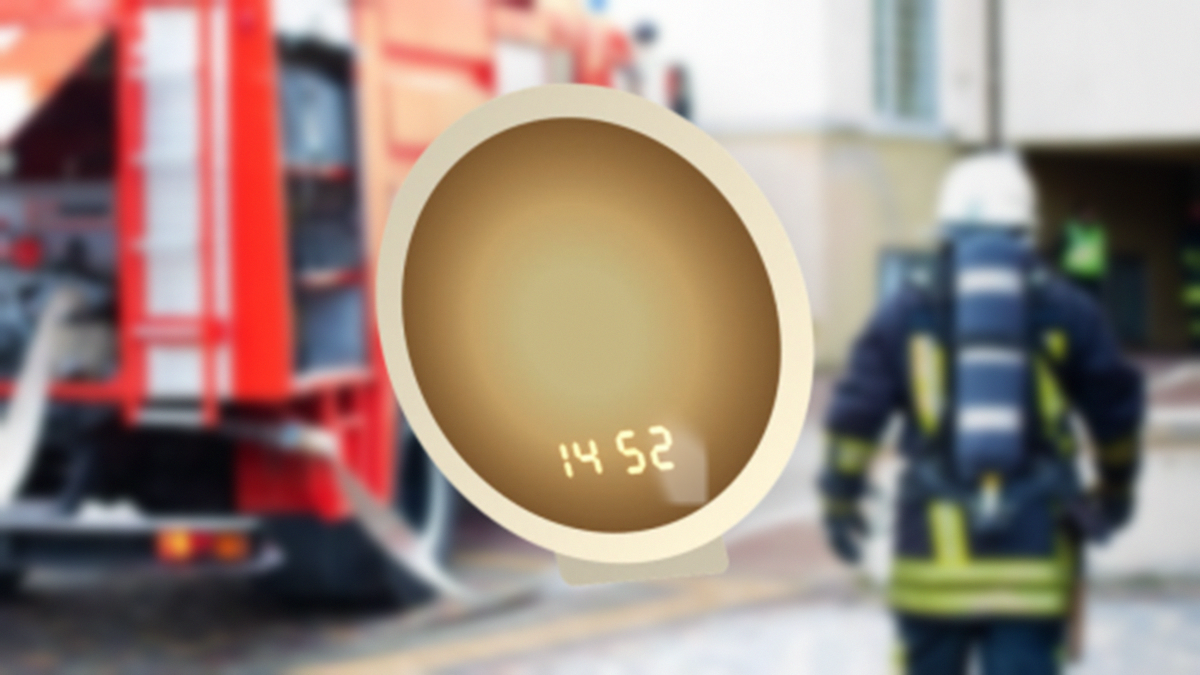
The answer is 14:52
